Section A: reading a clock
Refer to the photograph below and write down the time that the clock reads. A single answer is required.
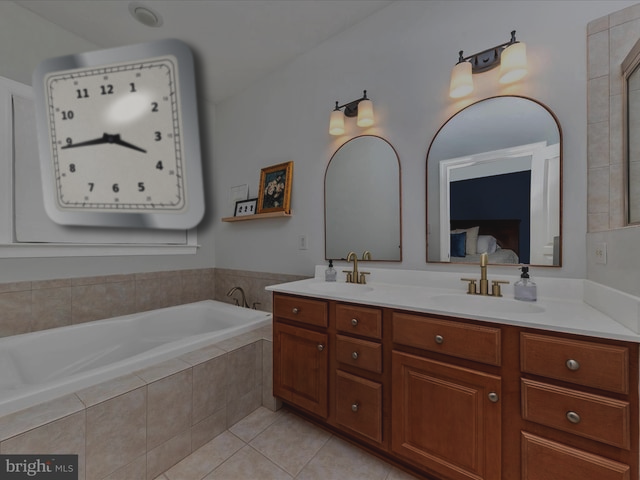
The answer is 3:44
